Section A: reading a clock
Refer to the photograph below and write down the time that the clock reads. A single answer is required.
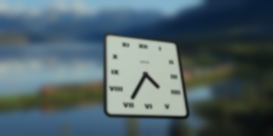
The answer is 4:35
